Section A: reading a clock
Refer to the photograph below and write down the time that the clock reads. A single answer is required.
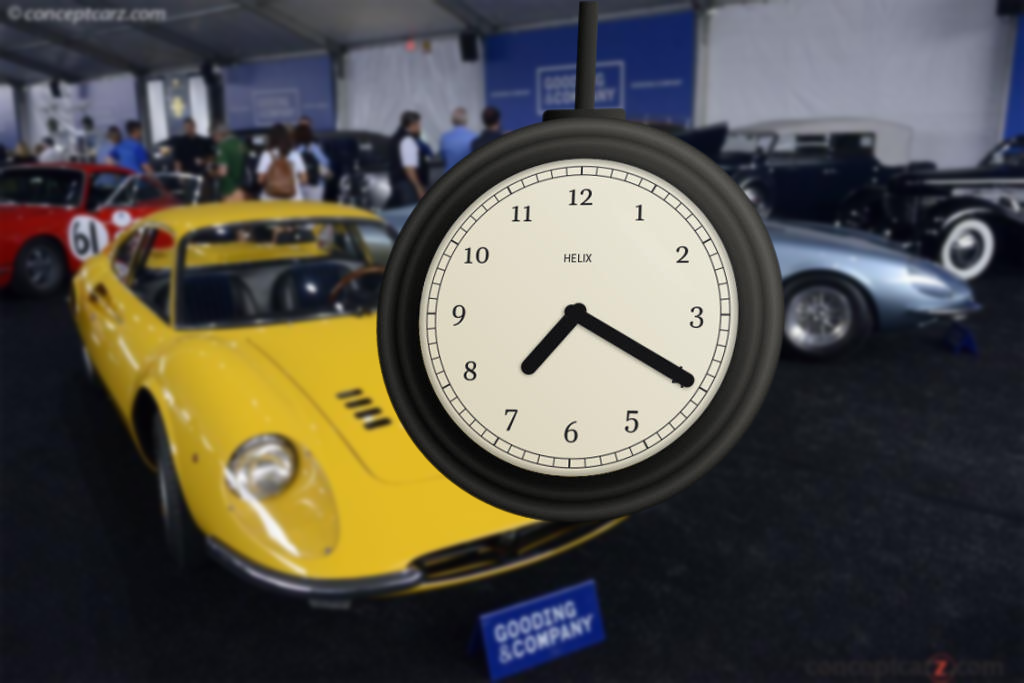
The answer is 7:20
